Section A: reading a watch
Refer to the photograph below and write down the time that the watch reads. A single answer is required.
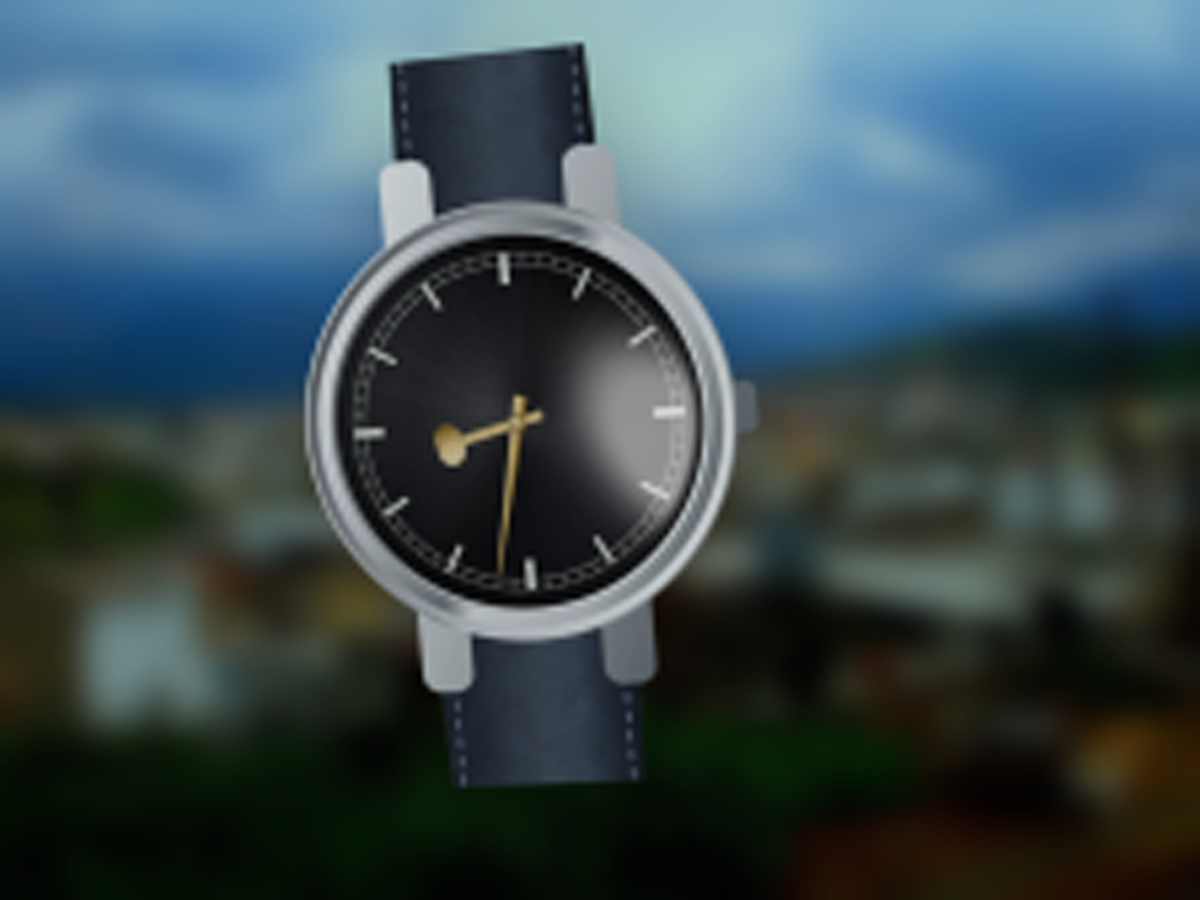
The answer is 8:32
